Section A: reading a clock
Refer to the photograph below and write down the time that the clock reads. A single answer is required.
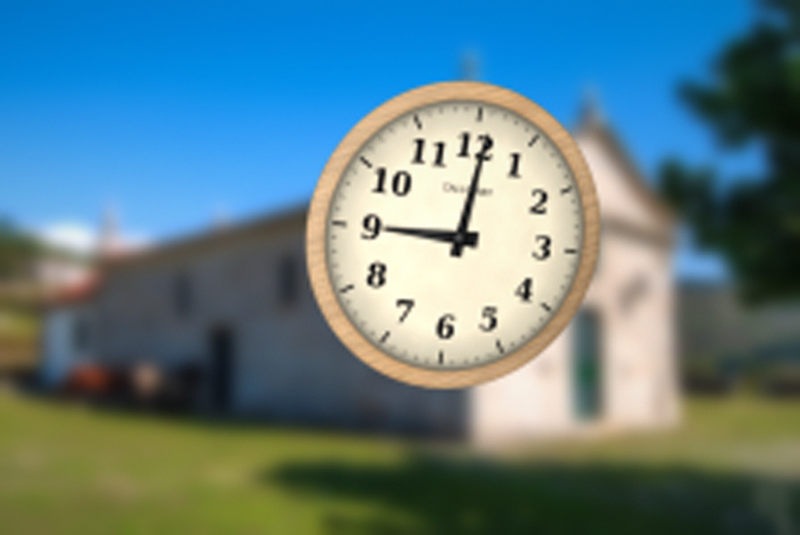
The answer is 9:01
